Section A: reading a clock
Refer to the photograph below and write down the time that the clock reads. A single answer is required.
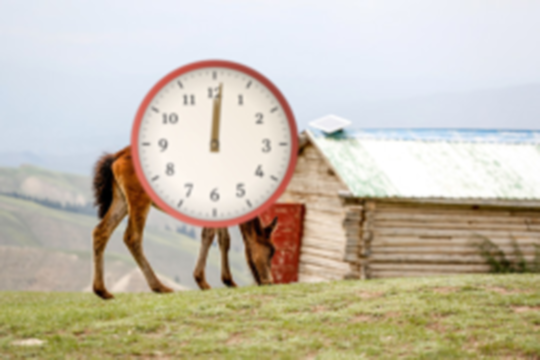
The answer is 12:01
